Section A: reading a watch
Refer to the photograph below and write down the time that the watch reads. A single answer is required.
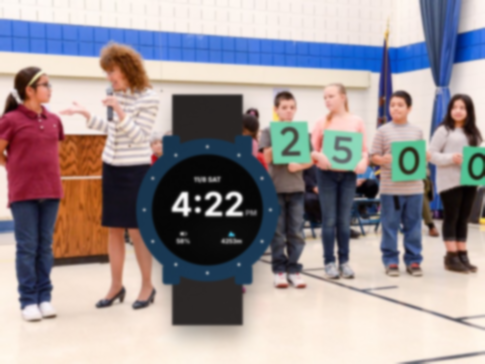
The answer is 4:22
